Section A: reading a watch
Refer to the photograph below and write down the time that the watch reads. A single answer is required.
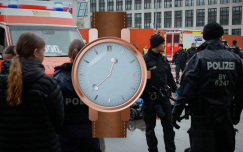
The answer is 12:38
